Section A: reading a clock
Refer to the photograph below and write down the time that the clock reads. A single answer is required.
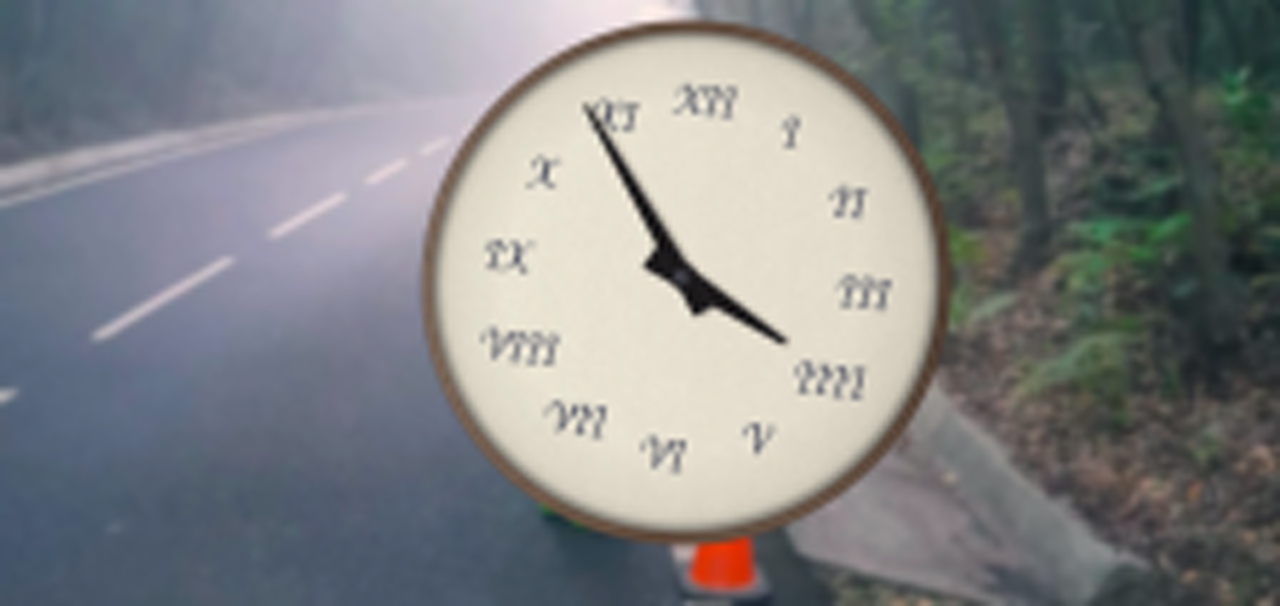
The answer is 3:54
